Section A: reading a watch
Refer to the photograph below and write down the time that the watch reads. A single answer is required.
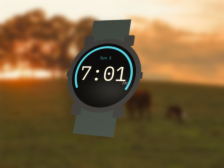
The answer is 7:01
